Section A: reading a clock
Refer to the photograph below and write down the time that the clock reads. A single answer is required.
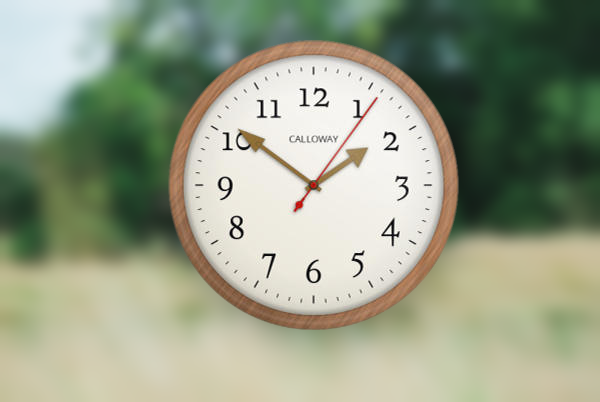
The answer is 1:51:06
